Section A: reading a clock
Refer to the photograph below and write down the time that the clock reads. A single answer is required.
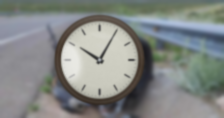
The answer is 10:05
